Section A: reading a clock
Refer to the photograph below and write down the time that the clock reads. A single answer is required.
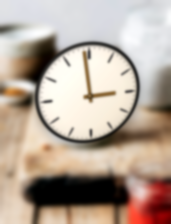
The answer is 2:59
